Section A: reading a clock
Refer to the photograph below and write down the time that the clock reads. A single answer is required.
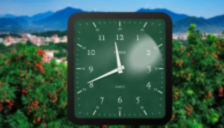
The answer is 11:41
